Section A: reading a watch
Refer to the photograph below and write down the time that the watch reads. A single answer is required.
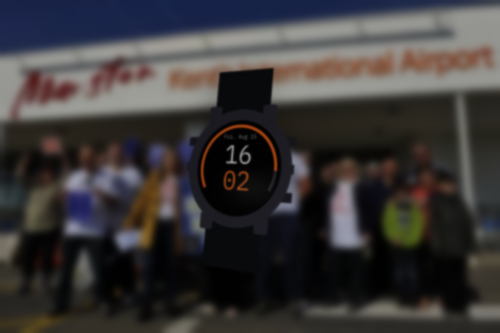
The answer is 16:02
